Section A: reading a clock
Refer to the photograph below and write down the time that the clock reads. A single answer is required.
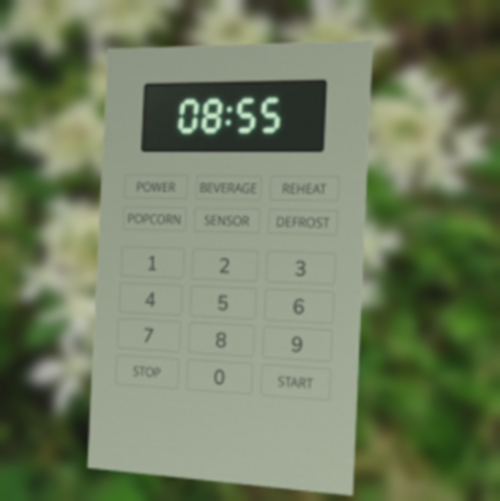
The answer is 8:55
